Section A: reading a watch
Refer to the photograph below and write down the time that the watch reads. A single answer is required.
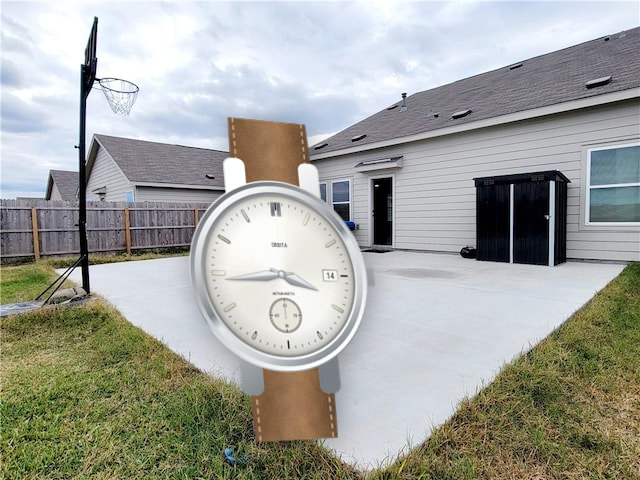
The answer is 3:44
